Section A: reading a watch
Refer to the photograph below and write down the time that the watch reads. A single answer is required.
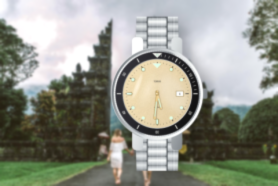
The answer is 5:31
